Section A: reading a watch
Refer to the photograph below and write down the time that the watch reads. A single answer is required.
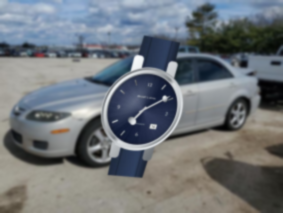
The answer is 7:09
